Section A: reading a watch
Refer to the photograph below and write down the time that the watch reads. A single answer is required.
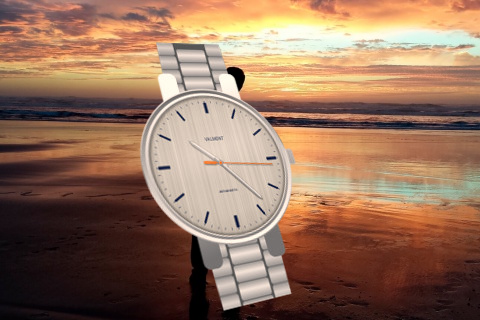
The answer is 10:23:16
